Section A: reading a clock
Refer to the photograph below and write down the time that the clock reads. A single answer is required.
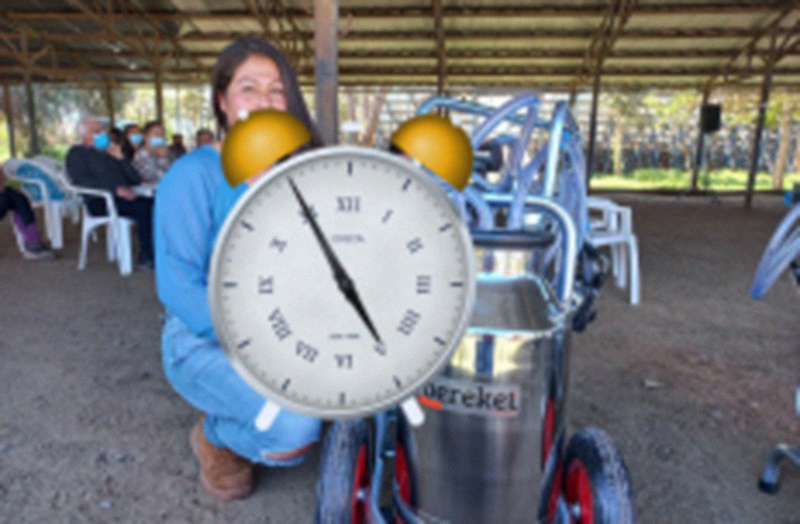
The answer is 4:55
